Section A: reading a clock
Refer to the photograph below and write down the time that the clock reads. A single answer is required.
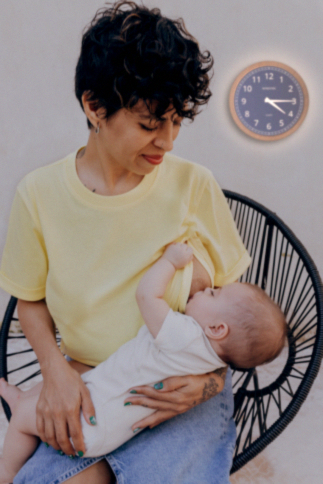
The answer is 4:15
